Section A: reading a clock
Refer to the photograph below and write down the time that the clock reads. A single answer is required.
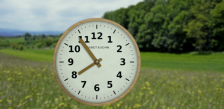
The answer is 7:54
